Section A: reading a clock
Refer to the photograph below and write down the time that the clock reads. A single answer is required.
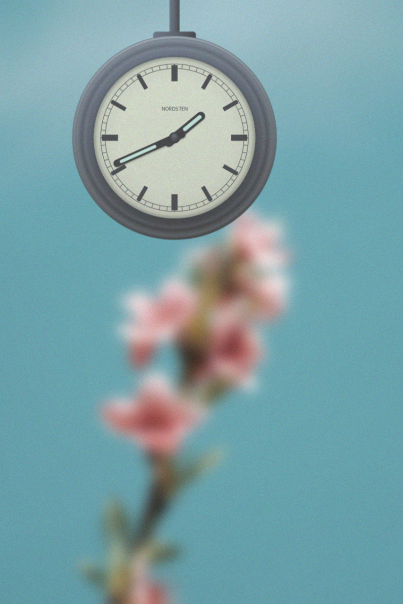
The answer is 1:41
